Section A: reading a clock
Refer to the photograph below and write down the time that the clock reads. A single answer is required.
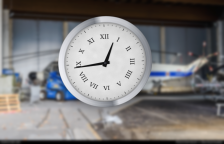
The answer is 12:44
